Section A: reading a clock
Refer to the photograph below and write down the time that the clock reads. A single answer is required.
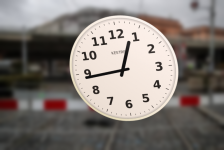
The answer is 12:44
